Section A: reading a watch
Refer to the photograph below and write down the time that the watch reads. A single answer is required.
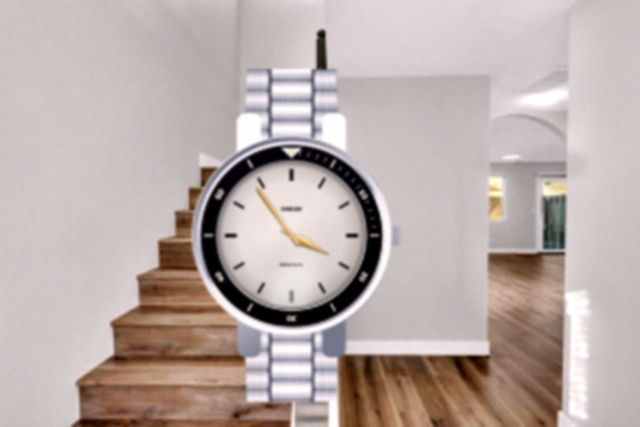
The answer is 3:54
